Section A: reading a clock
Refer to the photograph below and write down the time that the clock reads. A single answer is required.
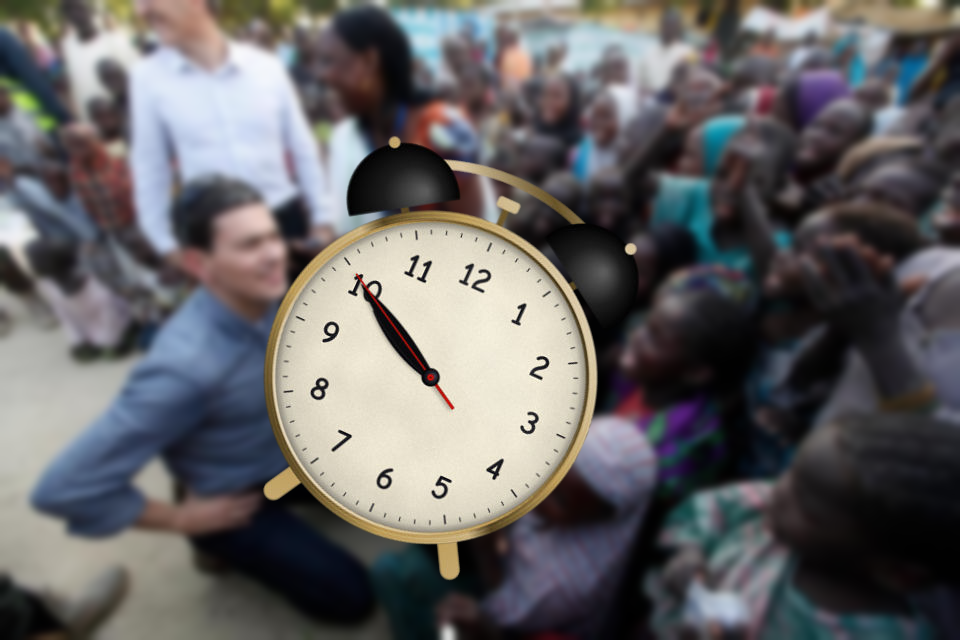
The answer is 9:49:50
